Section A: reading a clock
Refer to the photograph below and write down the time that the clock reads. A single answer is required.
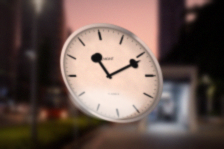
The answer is 11:11
